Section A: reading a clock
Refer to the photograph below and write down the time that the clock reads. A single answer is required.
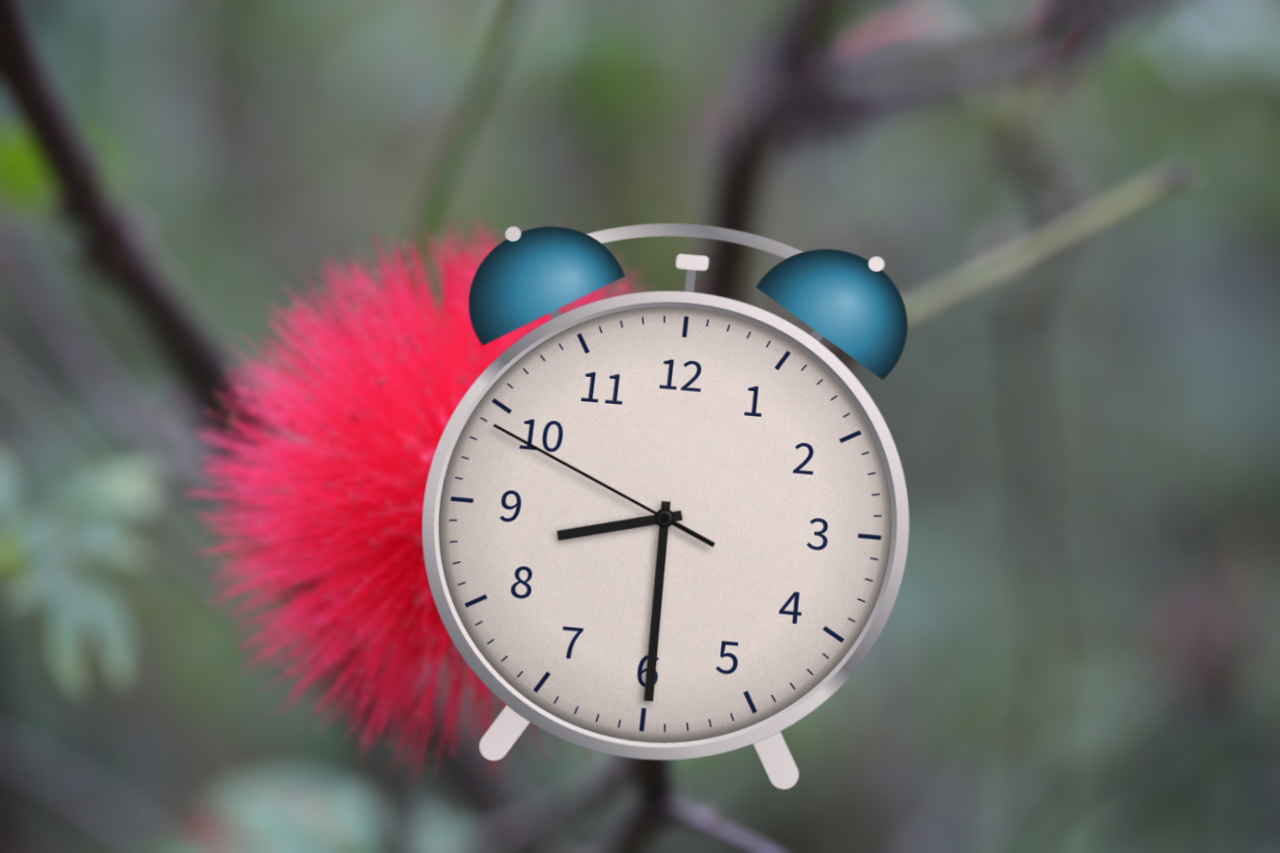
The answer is 8:29:49
